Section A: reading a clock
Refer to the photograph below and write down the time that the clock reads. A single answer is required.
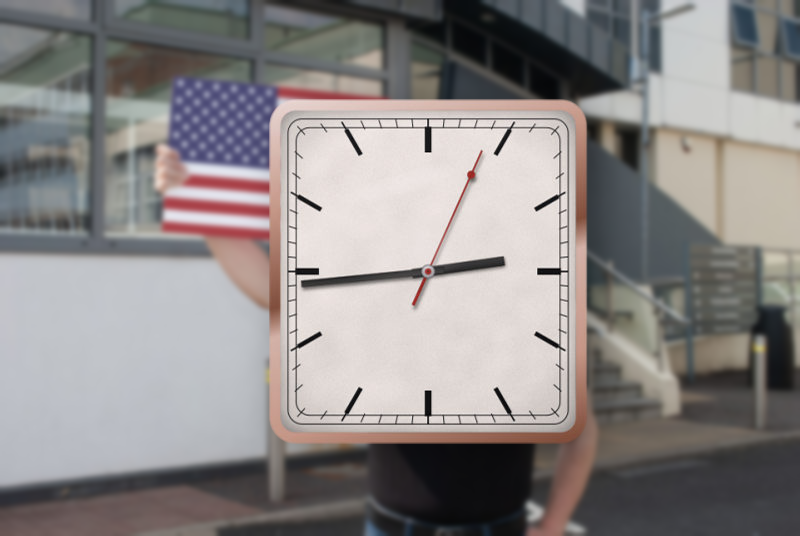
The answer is 2:44:04
